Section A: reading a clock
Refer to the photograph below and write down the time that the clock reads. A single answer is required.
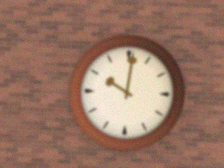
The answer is 10:01
